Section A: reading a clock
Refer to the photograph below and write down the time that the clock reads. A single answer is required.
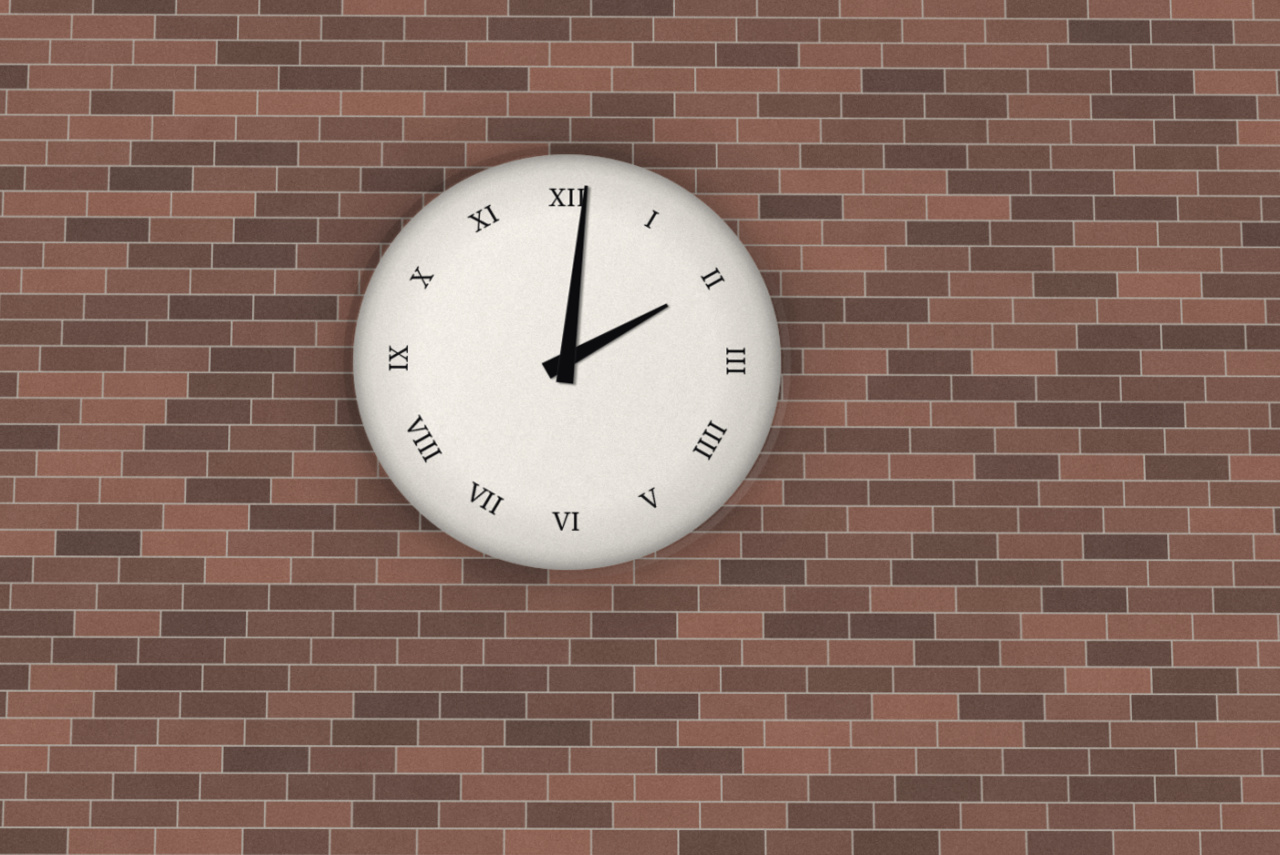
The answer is 2:01
